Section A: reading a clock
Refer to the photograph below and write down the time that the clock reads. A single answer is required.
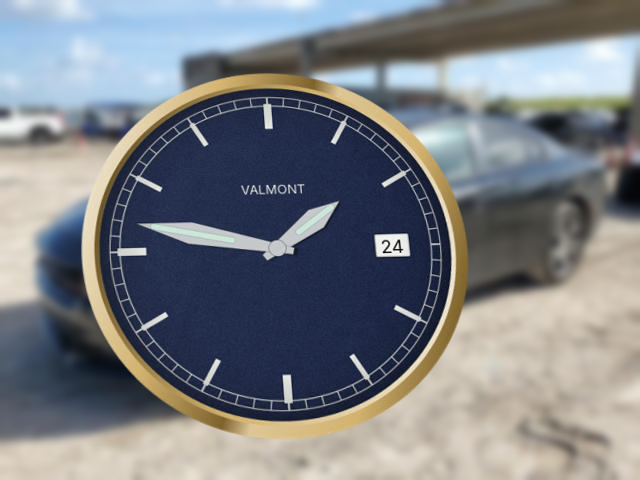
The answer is 1:47
